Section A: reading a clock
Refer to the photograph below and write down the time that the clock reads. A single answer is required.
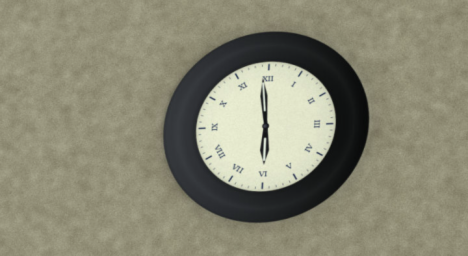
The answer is 5:59
